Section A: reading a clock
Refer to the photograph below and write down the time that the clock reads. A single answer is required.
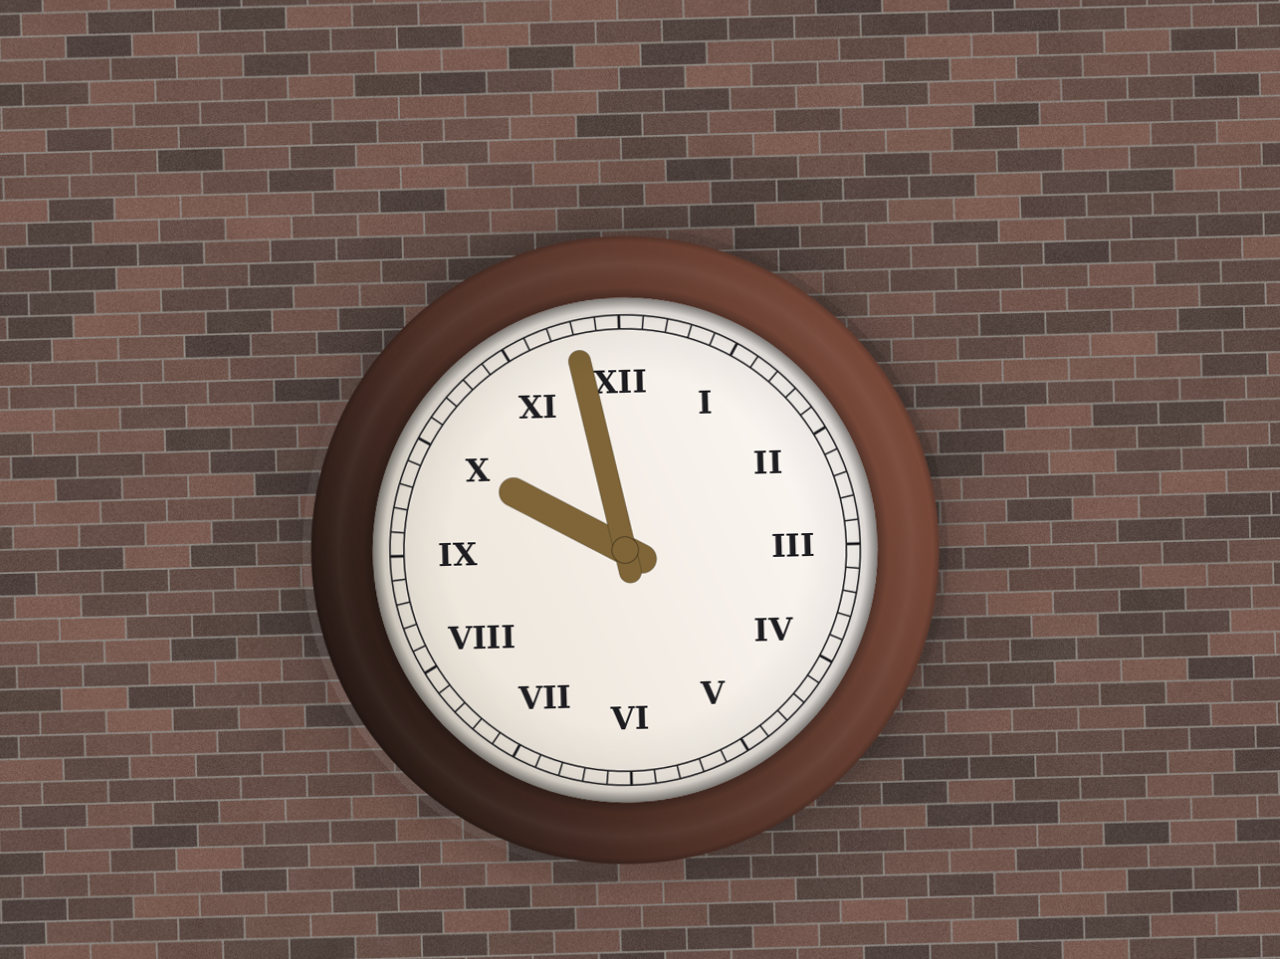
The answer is 9:58
